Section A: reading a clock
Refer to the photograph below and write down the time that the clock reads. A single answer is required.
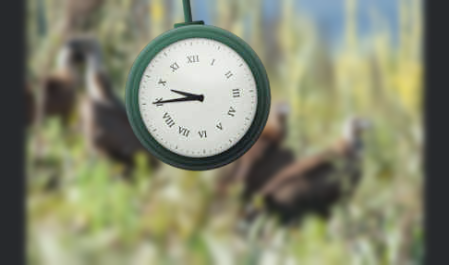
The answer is 9:45
